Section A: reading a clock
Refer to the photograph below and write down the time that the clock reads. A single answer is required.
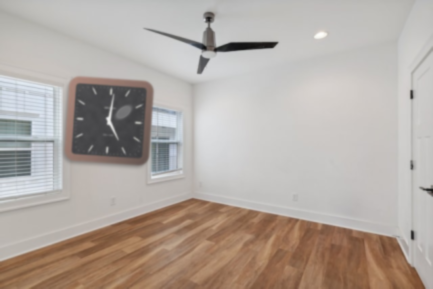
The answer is 5:01
